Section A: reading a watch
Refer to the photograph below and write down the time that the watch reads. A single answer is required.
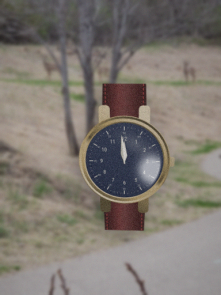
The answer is 11:59
